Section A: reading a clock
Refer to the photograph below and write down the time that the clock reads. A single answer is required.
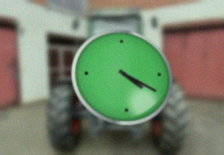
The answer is 4:20
